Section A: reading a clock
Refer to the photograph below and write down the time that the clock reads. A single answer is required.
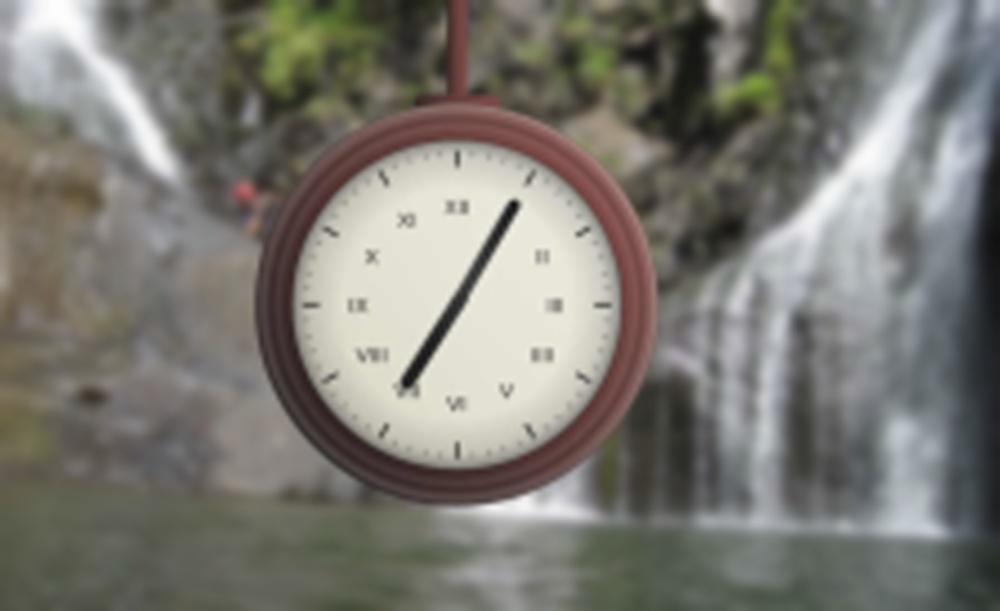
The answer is 7:05
